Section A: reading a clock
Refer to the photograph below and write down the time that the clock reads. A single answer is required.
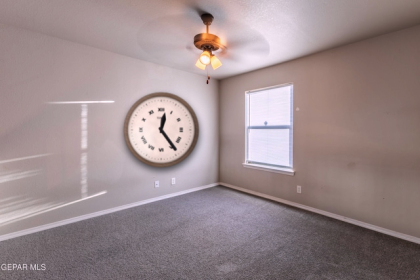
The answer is 12:24
